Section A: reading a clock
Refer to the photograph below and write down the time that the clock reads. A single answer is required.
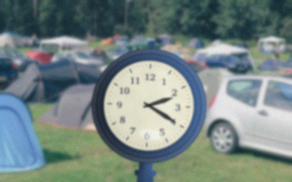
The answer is 2:20
